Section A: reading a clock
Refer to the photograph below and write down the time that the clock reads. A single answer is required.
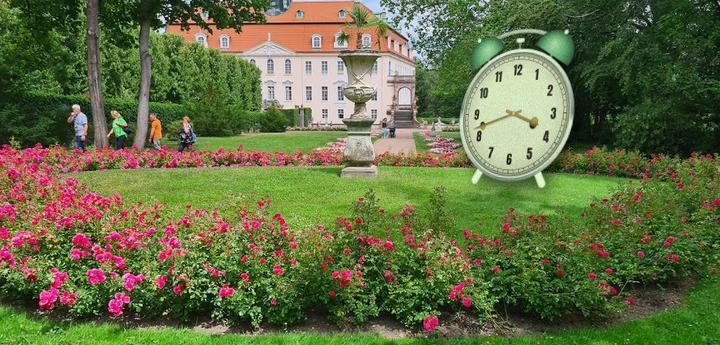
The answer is 3:42
